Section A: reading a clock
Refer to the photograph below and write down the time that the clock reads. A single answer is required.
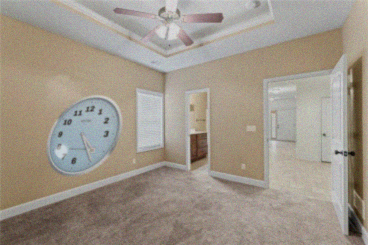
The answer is 4:24
